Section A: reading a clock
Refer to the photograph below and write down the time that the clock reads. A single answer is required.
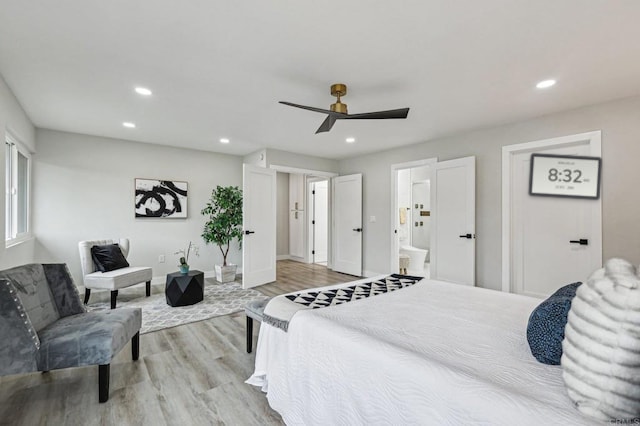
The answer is 8:32
